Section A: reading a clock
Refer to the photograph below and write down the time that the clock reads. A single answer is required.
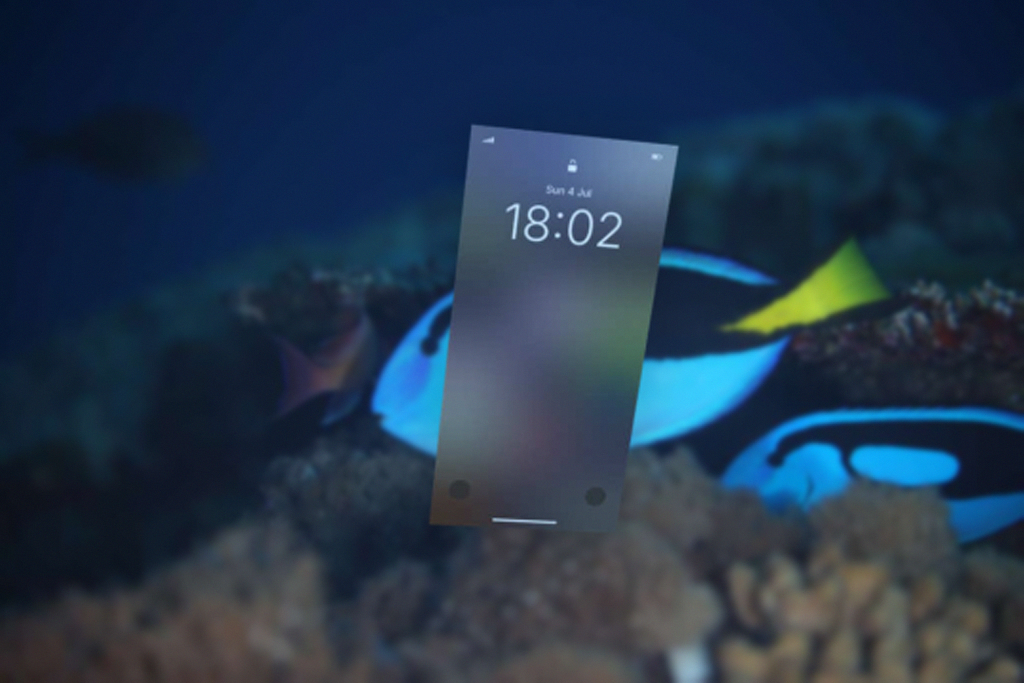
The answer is 18:02
